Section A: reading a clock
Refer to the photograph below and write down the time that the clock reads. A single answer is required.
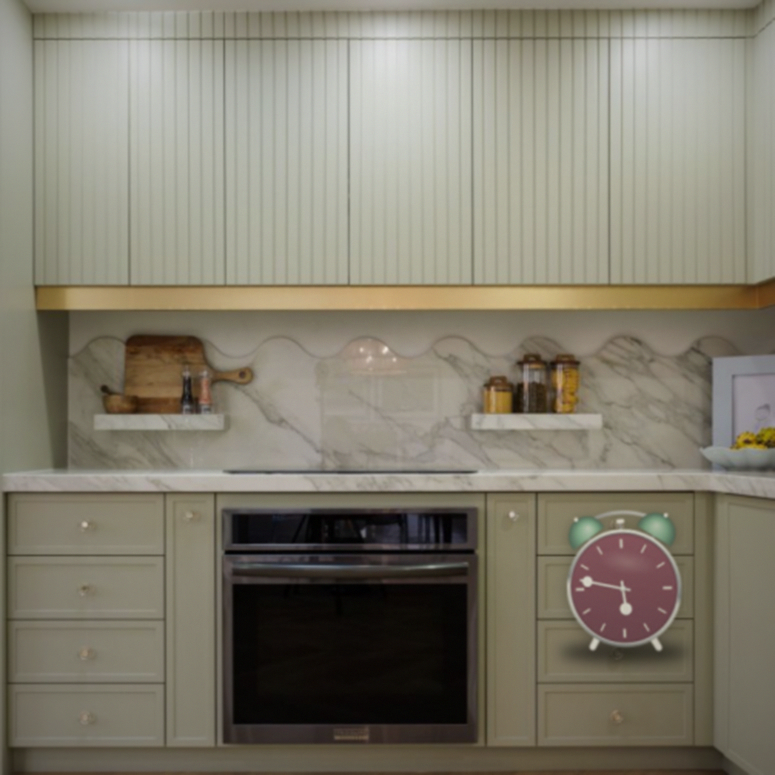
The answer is 5:47
